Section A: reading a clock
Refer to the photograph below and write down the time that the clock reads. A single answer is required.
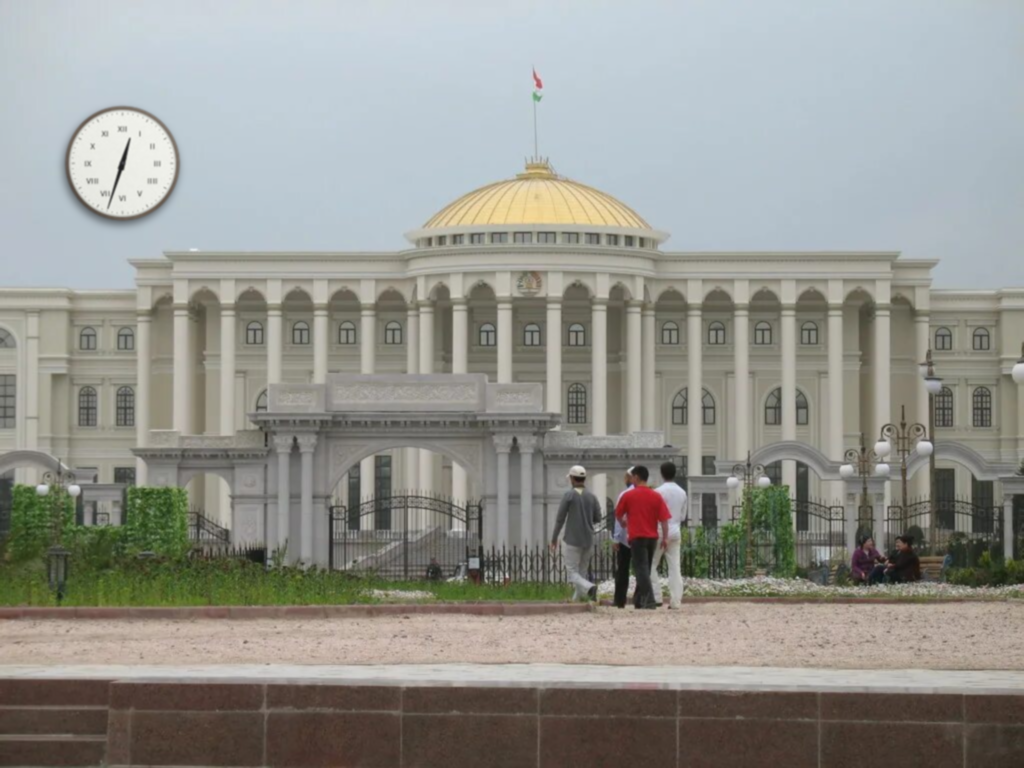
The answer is 12:33
